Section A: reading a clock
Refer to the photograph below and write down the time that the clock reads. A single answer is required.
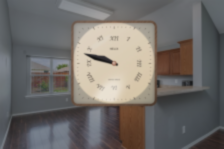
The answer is 9:48
